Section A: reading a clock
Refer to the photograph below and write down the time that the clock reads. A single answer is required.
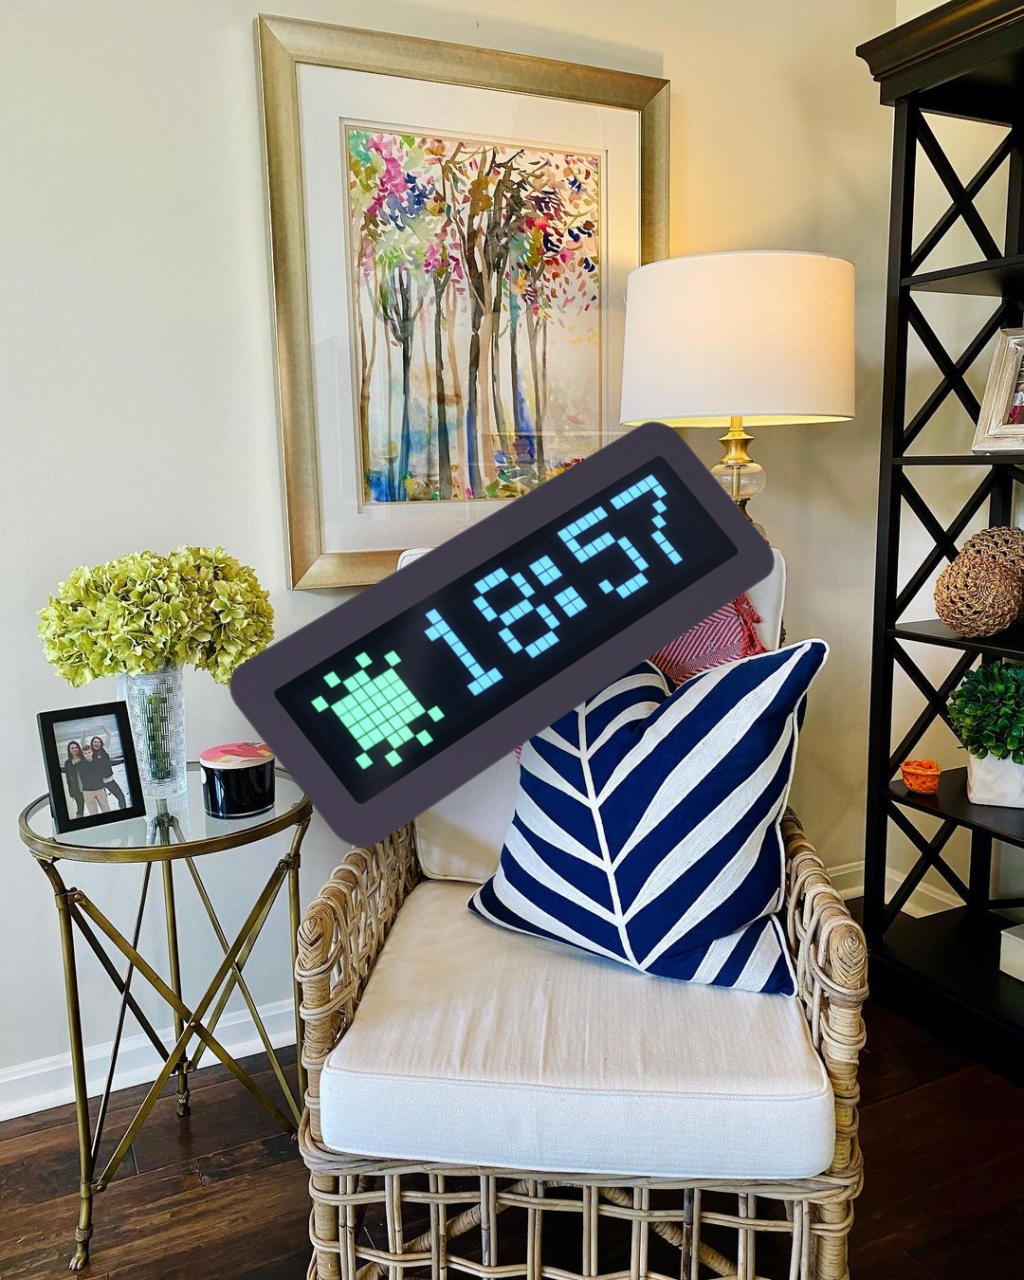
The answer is 18:57
